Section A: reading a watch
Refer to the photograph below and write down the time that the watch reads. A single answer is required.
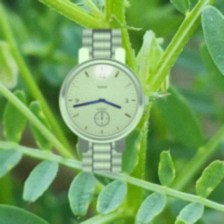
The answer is 3:43
